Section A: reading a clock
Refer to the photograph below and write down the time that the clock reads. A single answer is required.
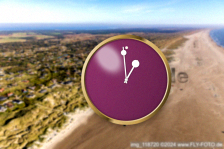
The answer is 12:59
